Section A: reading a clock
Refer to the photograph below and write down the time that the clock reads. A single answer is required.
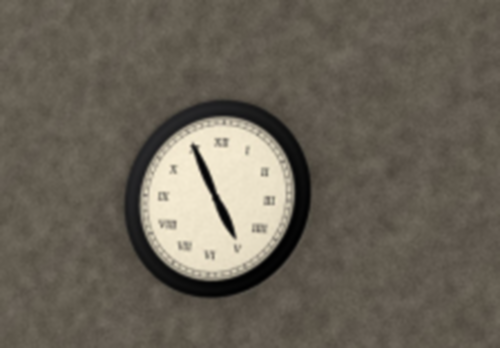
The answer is 4:55
